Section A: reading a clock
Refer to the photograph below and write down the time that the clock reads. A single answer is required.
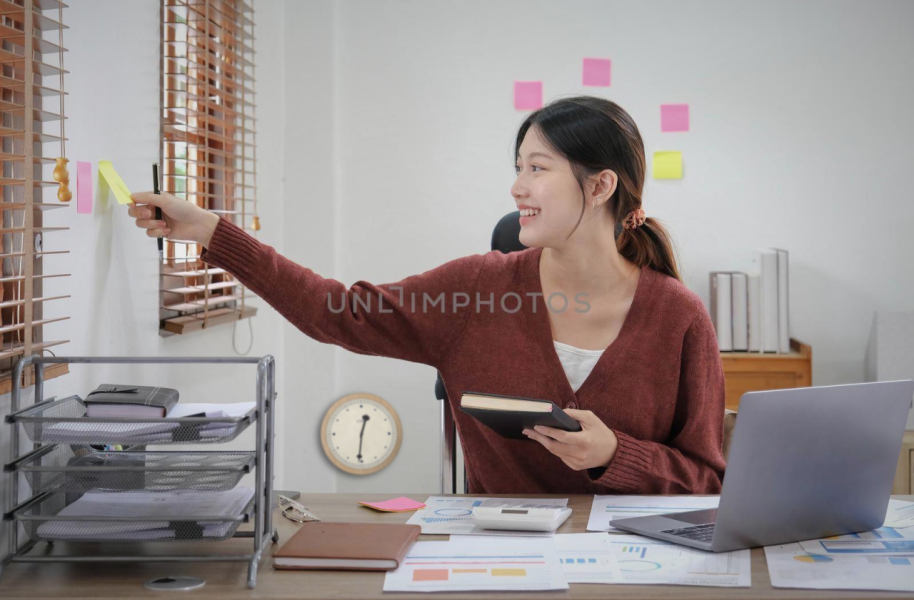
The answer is 12:31
